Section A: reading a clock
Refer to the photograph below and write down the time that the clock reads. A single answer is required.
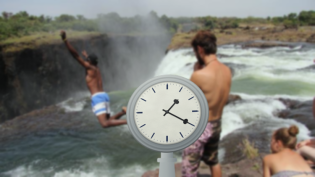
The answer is 1:20
